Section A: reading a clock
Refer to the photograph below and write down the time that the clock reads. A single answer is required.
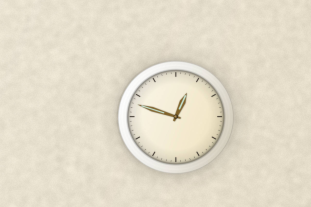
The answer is 12:48
